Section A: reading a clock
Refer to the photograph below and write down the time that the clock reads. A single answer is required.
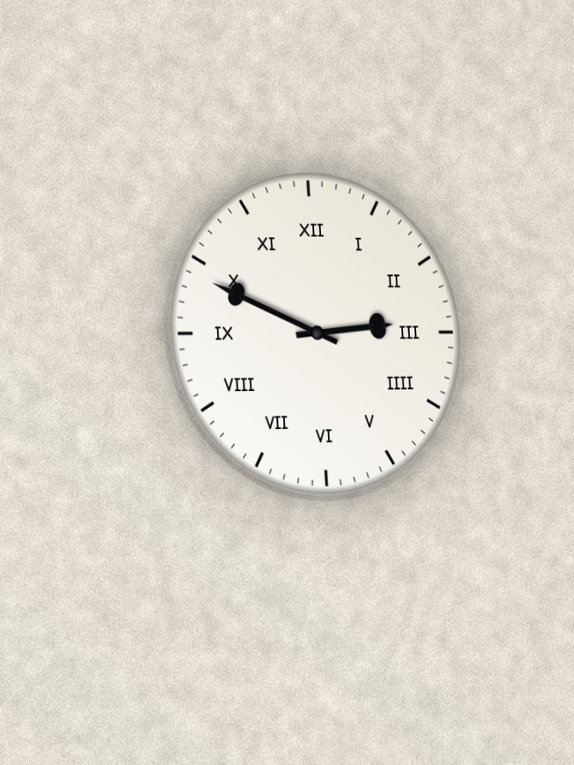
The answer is 2:49
